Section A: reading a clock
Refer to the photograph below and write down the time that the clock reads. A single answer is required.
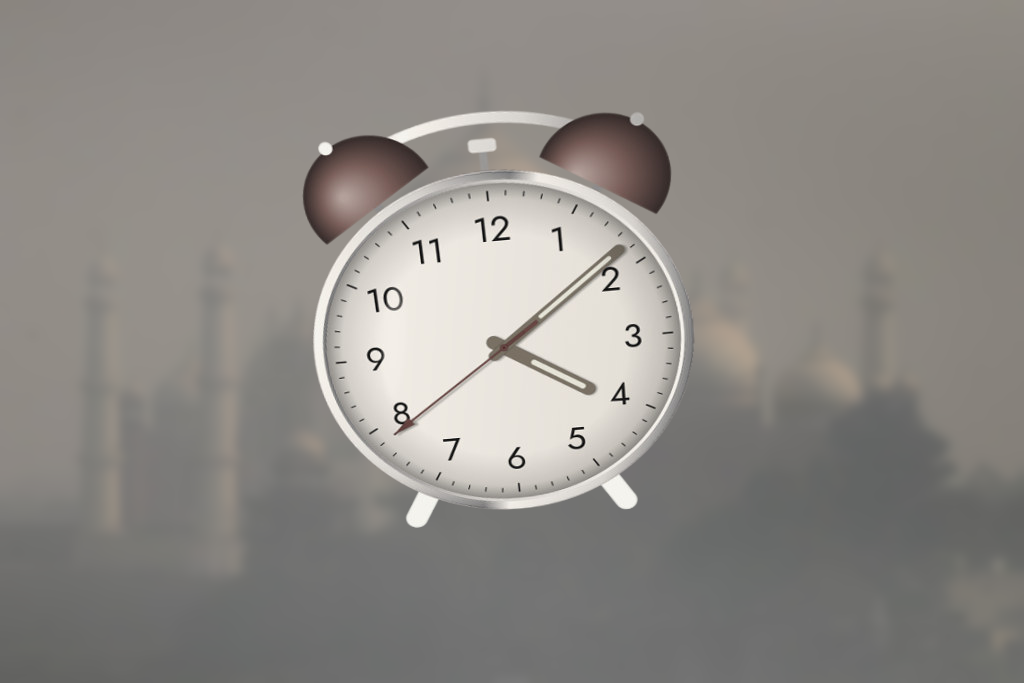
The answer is 4:08:39
